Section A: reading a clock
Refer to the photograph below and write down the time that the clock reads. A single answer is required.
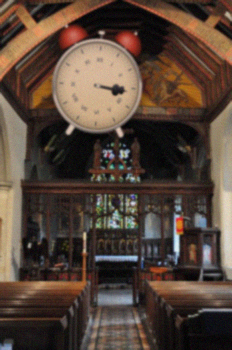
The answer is 3:16
